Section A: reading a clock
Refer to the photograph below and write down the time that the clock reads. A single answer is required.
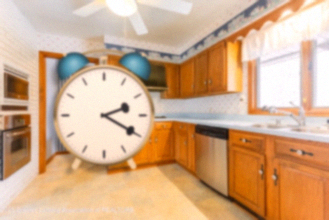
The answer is 2:20
